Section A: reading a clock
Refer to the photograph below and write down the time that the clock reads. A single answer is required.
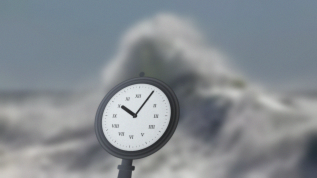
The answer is 10:05
